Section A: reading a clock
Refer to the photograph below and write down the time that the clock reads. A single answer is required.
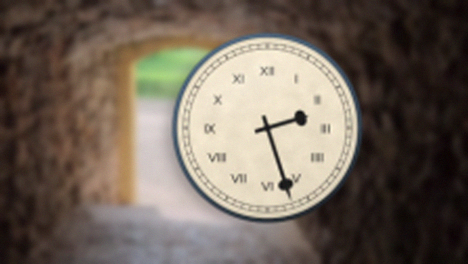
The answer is 2:27
